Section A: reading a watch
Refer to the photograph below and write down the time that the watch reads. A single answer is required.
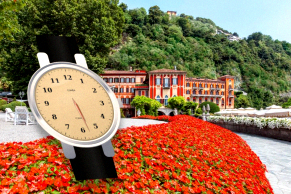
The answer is 5:28
